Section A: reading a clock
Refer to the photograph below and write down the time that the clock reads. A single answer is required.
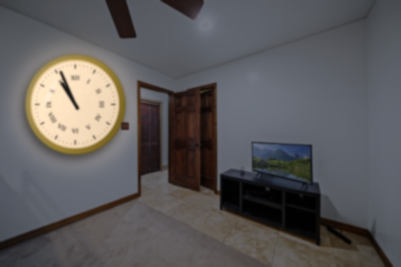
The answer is 10:56
